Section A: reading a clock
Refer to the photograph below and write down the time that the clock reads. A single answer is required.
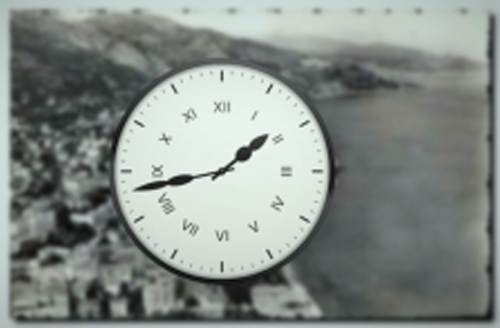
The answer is 1:43
